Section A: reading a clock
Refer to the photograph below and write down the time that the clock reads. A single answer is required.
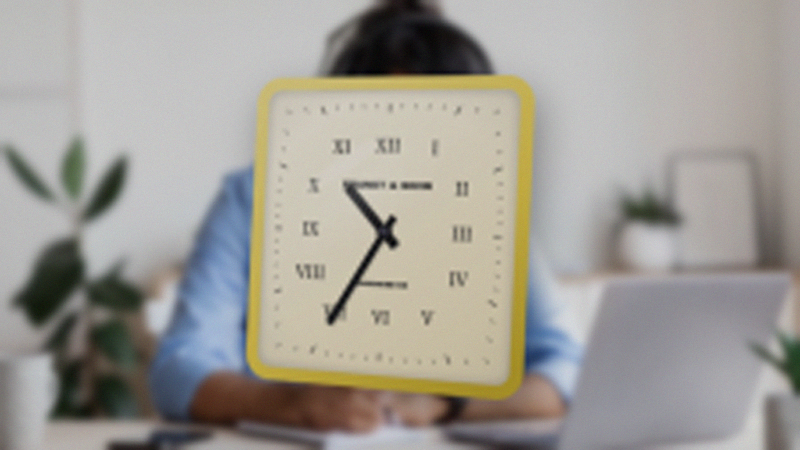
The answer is 10:35
